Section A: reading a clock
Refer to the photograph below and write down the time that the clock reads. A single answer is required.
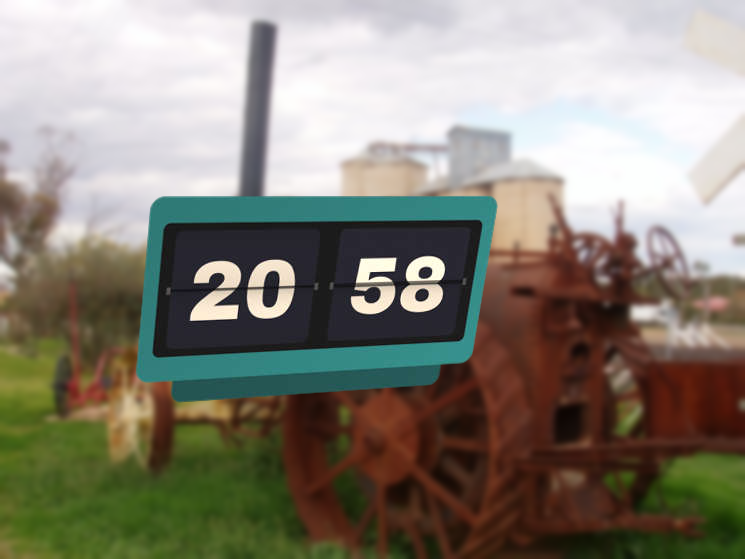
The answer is 20:58
